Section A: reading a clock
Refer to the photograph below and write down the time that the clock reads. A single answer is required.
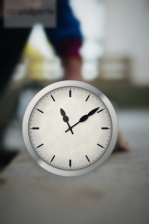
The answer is 11:09
